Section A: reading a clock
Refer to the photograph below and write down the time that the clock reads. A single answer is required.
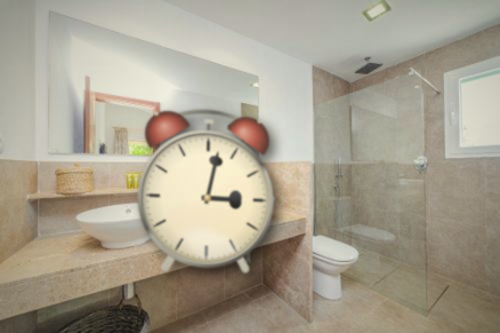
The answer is 3:02
